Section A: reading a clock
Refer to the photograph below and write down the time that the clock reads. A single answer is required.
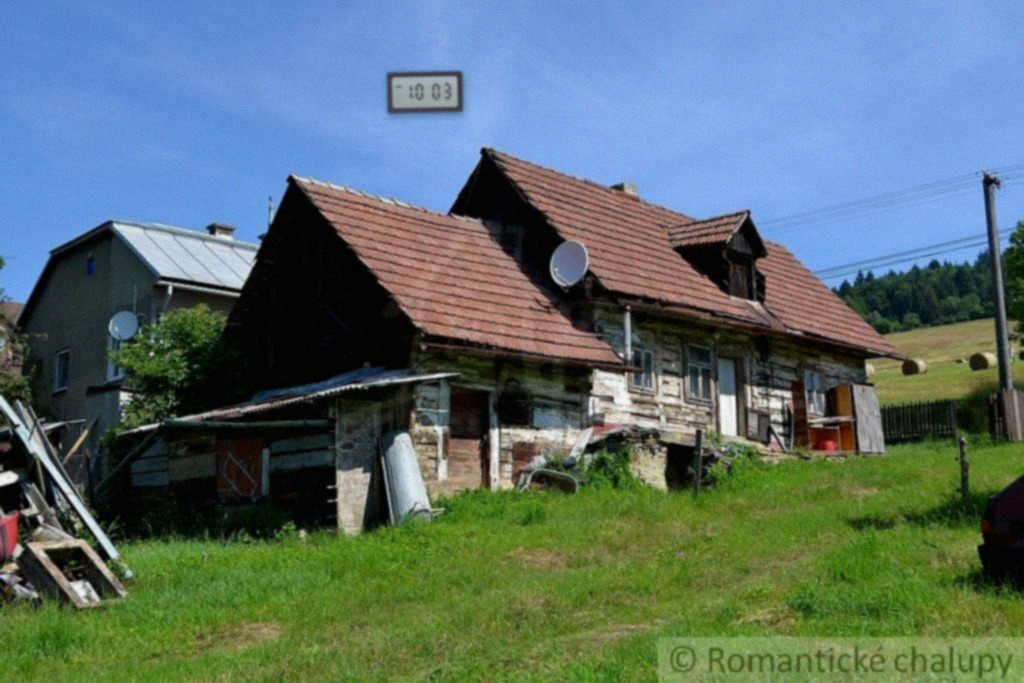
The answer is 10:03
